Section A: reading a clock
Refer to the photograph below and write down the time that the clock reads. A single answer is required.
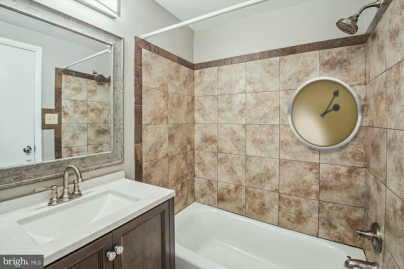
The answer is 2:05
